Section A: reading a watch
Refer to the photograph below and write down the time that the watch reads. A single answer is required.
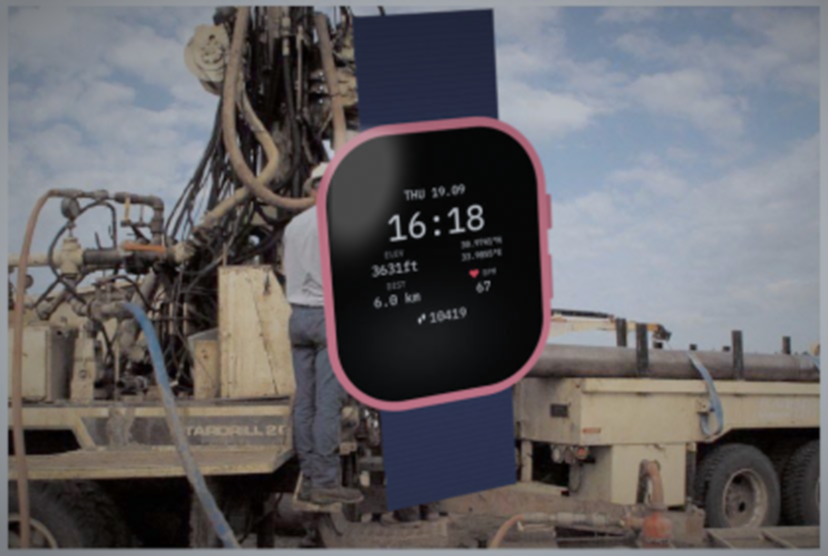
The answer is 16:18
